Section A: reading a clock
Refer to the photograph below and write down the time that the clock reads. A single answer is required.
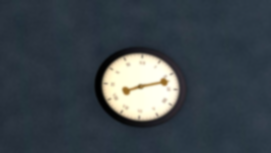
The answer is 8:12
